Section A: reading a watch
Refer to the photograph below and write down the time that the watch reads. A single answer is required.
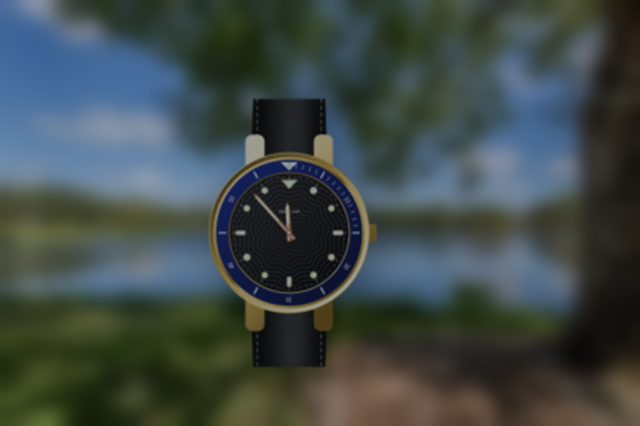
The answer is 11:53
